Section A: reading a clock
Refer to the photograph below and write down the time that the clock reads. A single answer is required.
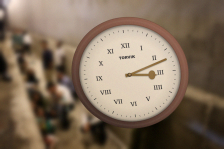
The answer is 3:12
